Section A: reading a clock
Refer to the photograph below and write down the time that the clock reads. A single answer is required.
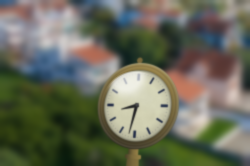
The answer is 8:32
